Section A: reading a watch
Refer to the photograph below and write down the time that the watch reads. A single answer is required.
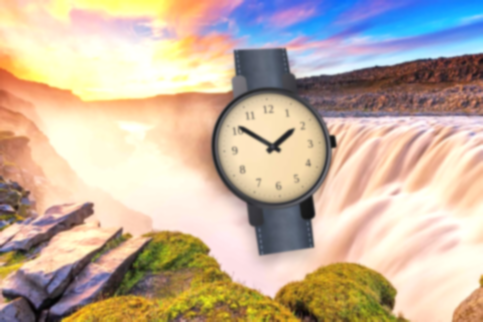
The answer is 1:51
